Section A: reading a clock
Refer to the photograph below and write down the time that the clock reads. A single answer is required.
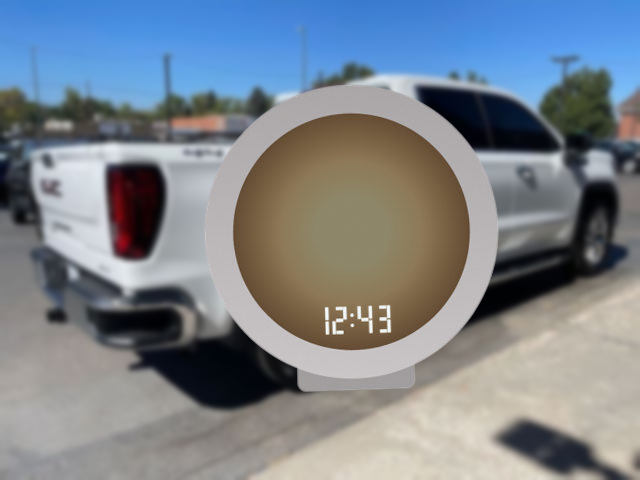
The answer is 12:43
